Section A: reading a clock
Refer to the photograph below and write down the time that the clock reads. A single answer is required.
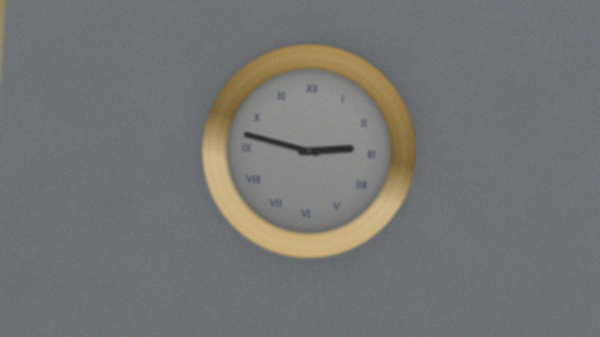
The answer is 2:47
